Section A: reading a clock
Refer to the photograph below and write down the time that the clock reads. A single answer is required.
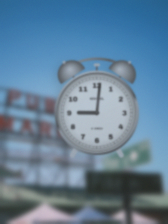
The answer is 9:01
